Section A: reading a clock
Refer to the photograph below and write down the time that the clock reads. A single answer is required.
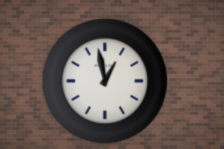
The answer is 12:58
